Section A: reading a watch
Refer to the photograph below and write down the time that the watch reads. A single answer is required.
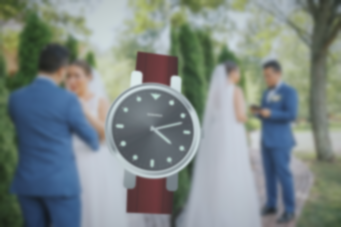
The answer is 4:12
